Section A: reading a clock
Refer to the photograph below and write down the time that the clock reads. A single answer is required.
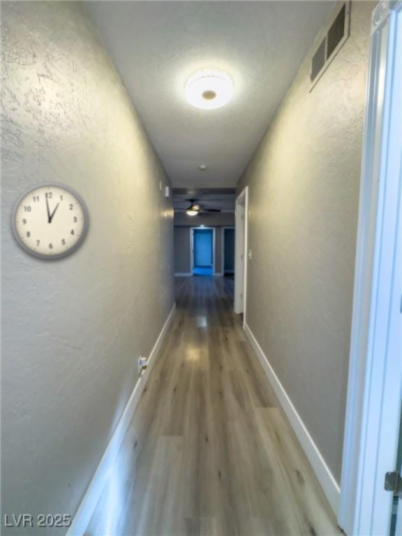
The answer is 12:59
